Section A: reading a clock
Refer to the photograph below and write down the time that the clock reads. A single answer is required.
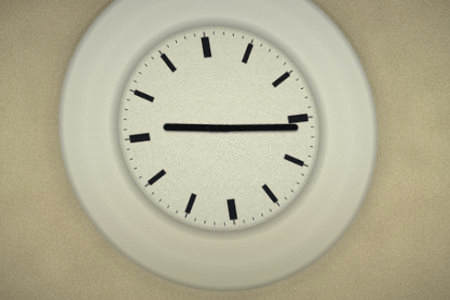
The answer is 9:16
